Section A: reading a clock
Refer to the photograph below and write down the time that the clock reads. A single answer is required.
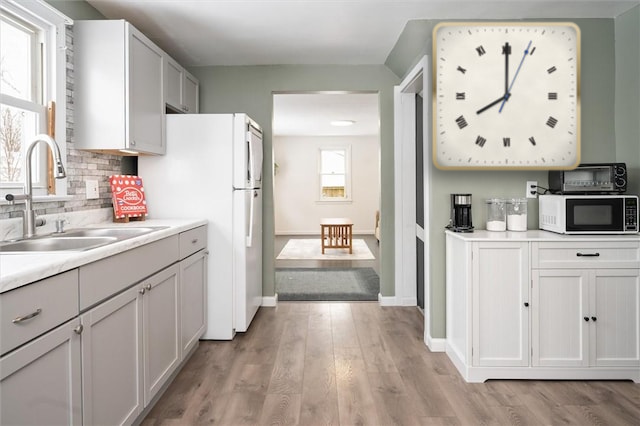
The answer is 8:00:04
